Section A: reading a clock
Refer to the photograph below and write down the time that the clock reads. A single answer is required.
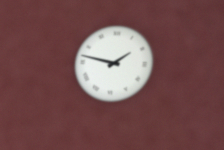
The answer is 1:47
